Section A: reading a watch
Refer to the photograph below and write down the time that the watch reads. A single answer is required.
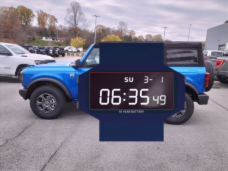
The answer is 6:35:49
